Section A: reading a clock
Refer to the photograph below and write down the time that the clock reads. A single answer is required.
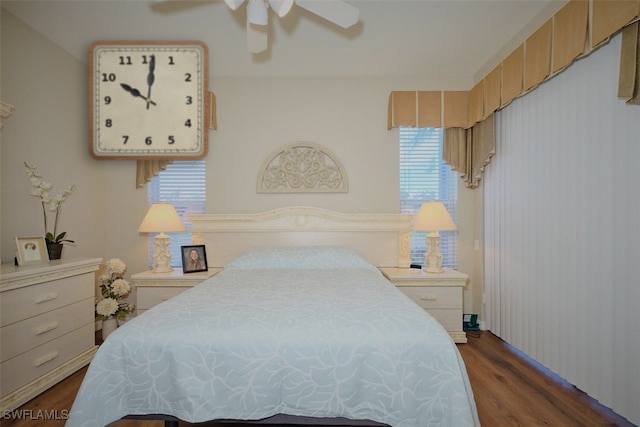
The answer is 10:01
